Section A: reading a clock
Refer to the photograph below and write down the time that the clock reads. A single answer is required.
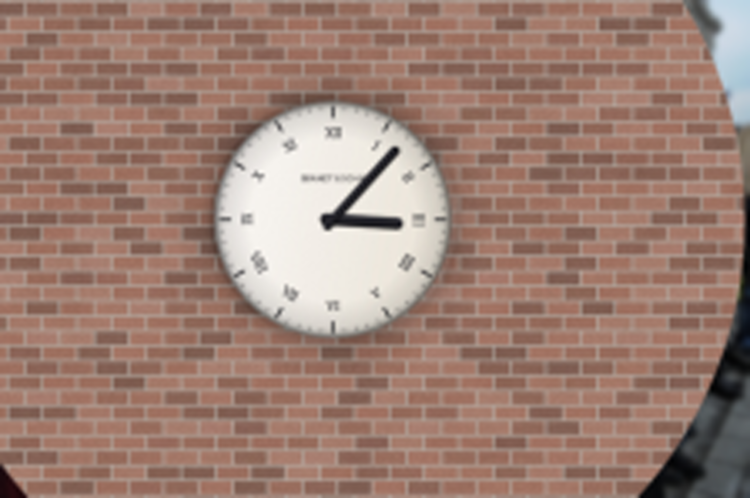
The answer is 3:07
